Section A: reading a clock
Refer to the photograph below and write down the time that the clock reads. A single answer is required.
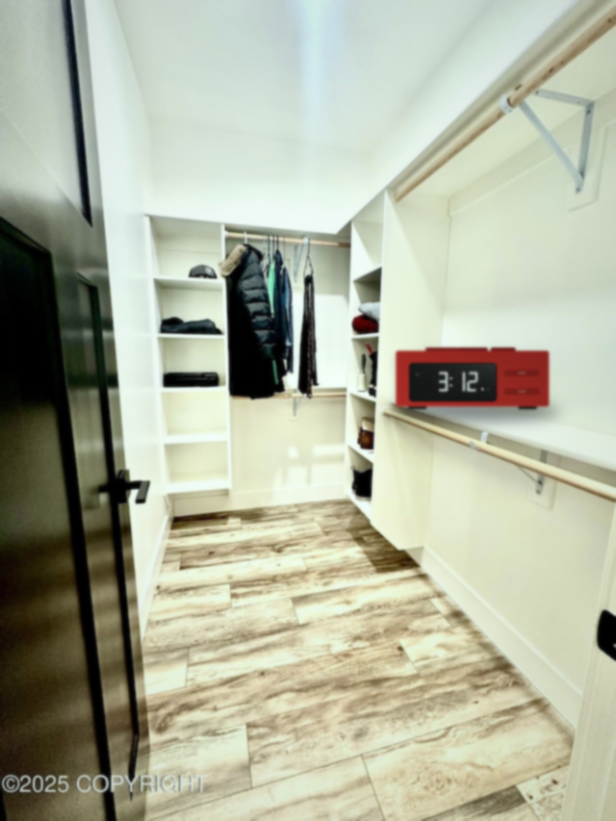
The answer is 3:12
